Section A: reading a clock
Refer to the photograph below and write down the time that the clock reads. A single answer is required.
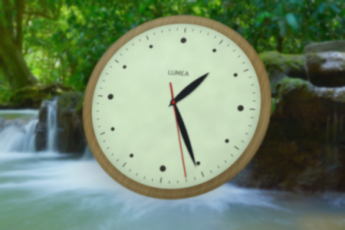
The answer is 1:25:27
